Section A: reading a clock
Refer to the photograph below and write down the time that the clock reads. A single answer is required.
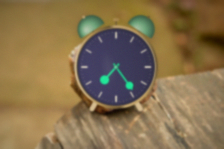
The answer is 7:24
